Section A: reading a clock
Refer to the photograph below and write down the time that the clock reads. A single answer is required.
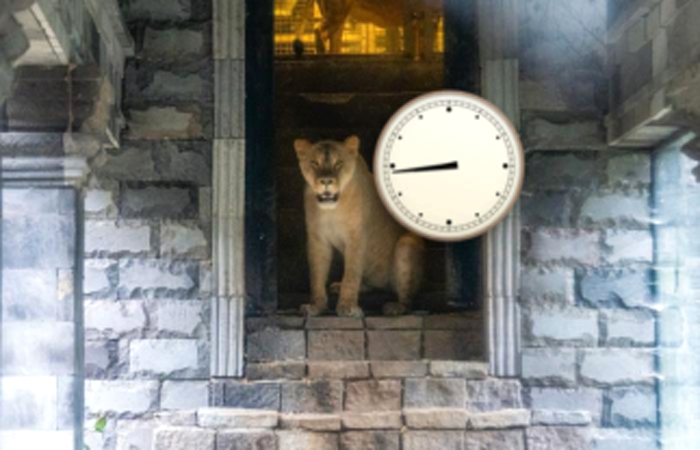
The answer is 8:44
